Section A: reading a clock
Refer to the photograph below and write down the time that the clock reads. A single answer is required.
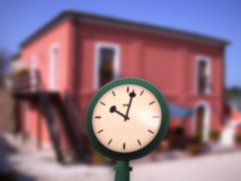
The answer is 10:02
